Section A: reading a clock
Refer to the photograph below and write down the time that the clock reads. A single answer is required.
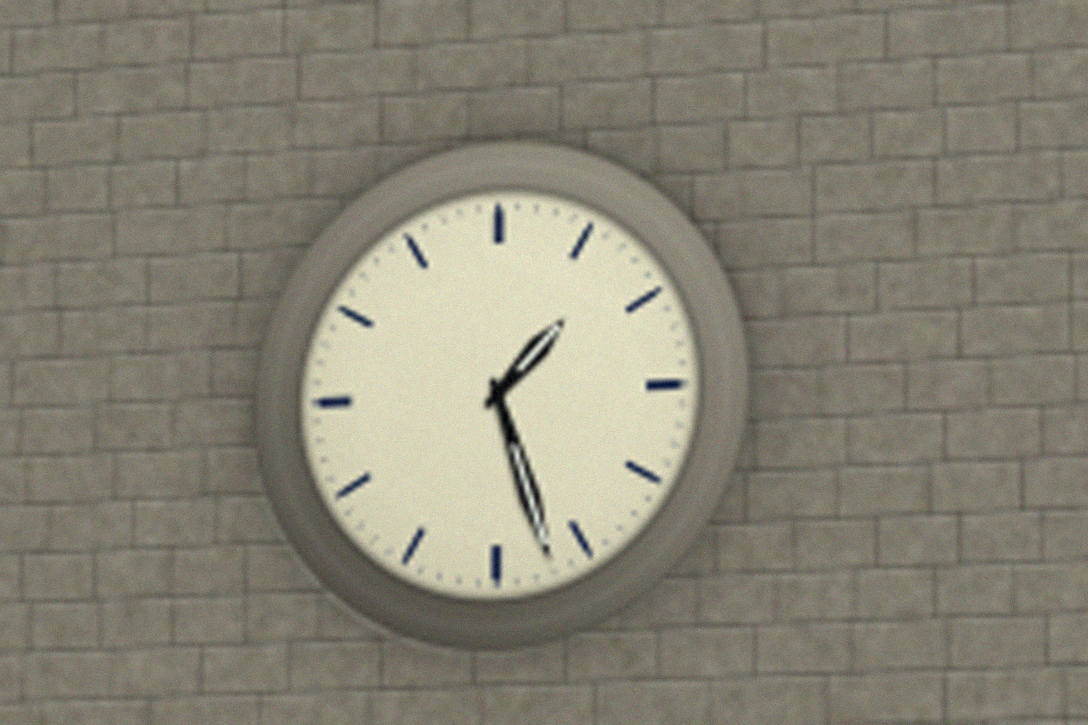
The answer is 1:27
